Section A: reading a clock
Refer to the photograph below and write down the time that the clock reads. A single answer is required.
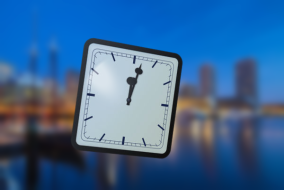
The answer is 12:02
